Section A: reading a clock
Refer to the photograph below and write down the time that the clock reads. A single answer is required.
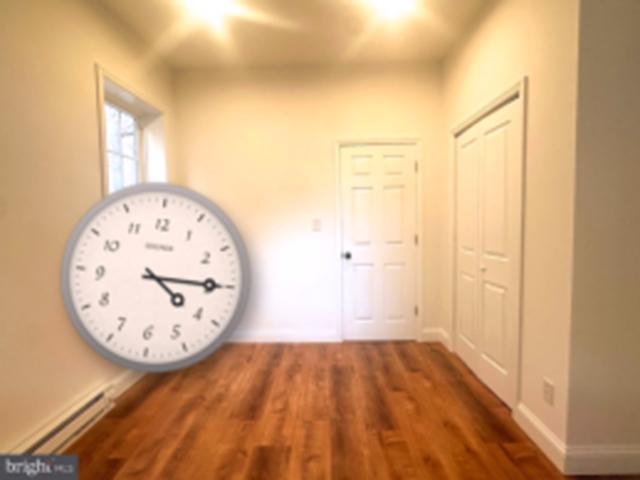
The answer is 4:15
